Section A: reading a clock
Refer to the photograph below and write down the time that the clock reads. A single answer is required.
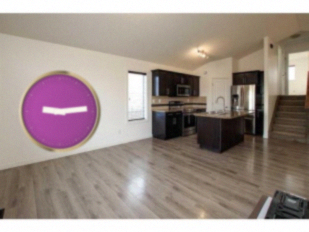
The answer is 9:14
